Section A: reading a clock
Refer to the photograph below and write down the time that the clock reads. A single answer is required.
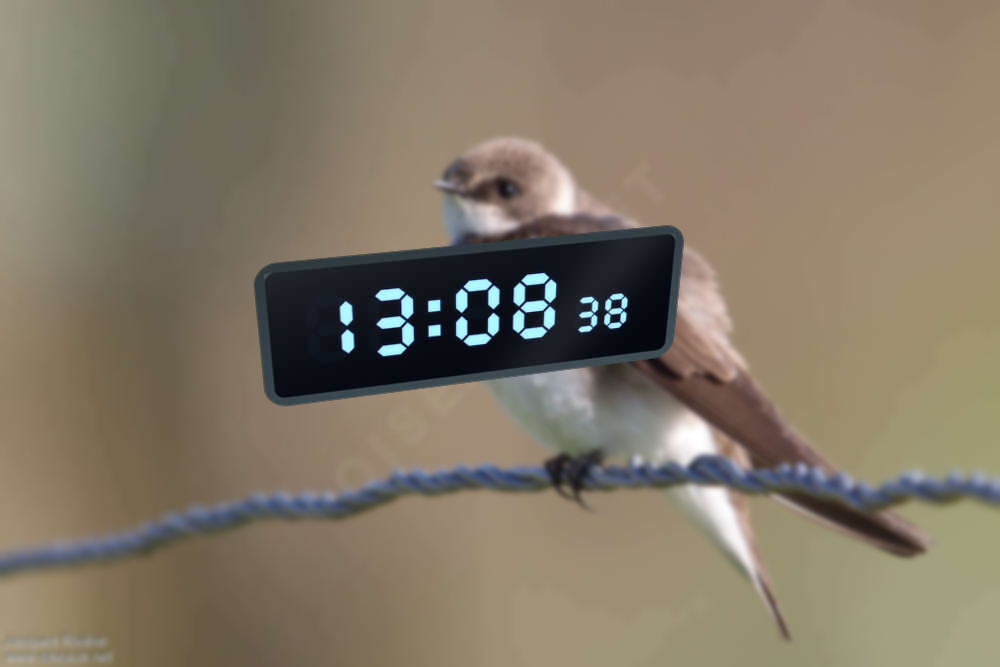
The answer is 13:08:38
